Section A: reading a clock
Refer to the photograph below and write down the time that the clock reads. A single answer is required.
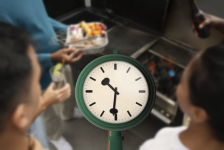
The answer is 10:31
